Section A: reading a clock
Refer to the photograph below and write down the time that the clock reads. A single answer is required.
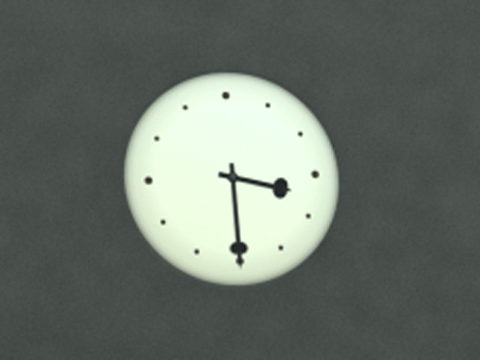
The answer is 3:30
